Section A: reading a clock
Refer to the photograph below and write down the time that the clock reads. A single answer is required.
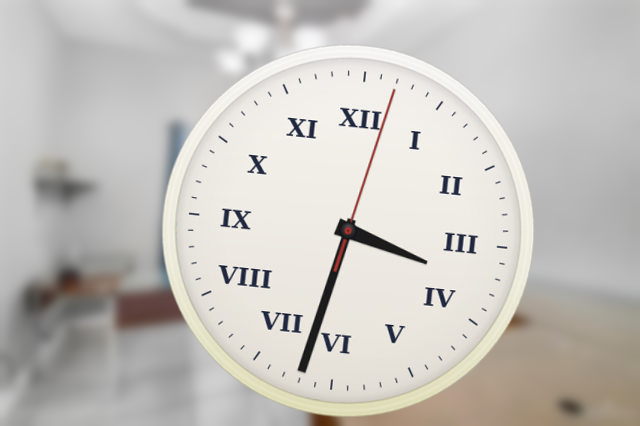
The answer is 3:32:02
